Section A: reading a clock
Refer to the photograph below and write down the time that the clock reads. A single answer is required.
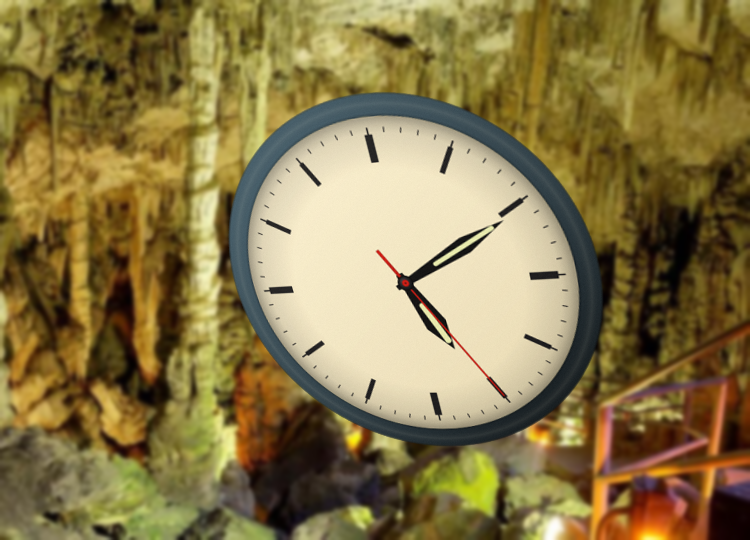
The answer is 5:10:25
